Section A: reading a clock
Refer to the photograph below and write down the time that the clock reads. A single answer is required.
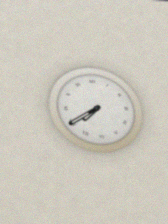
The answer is 7:40
